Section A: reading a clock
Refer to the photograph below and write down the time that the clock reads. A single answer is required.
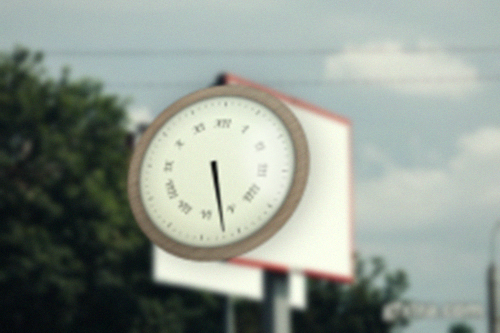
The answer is 5:27
